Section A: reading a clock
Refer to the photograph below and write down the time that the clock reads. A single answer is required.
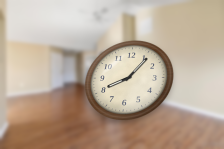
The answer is 8:06
